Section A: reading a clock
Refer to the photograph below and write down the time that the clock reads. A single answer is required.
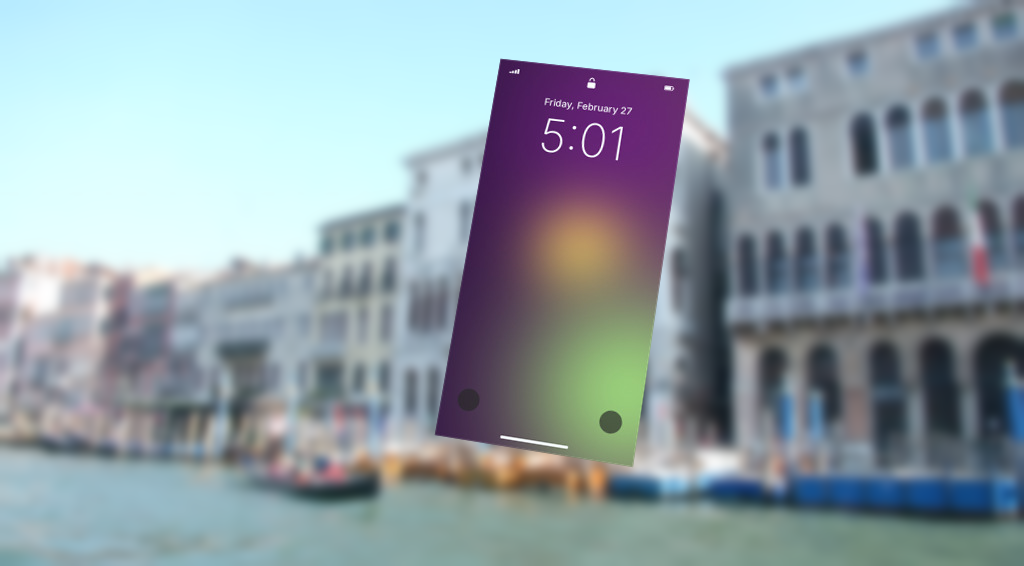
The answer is 5:01
